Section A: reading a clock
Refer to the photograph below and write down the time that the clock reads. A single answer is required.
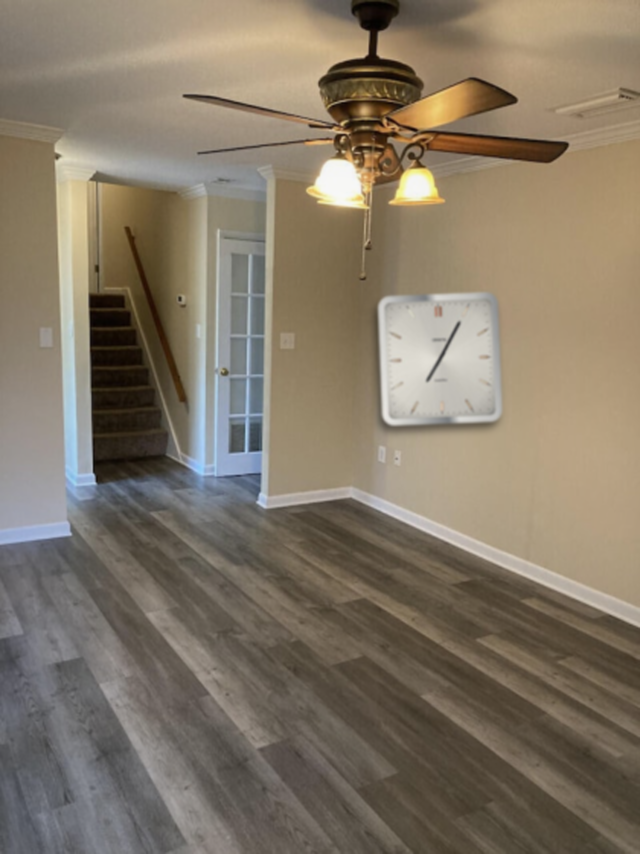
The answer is 7:05
